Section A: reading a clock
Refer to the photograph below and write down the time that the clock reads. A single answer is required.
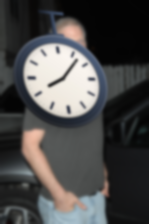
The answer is 8:07
